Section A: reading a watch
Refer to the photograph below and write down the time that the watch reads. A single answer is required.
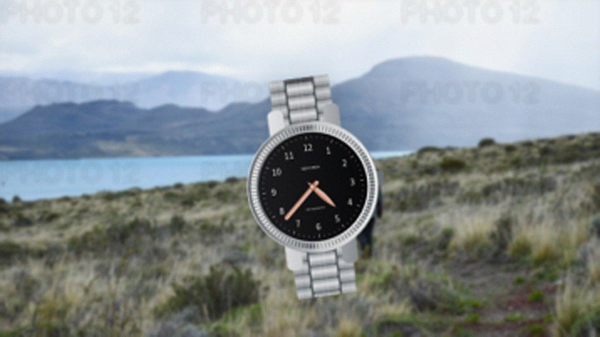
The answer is 4:38
